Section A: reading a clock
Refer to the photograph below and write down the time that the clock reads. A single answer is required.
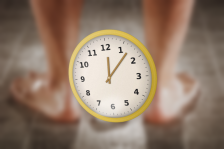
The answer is 12:07
